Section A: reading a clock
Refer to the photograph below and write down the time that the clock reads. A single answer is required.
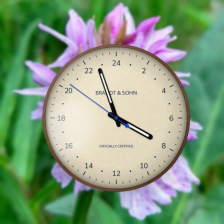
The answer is 7:56:51
